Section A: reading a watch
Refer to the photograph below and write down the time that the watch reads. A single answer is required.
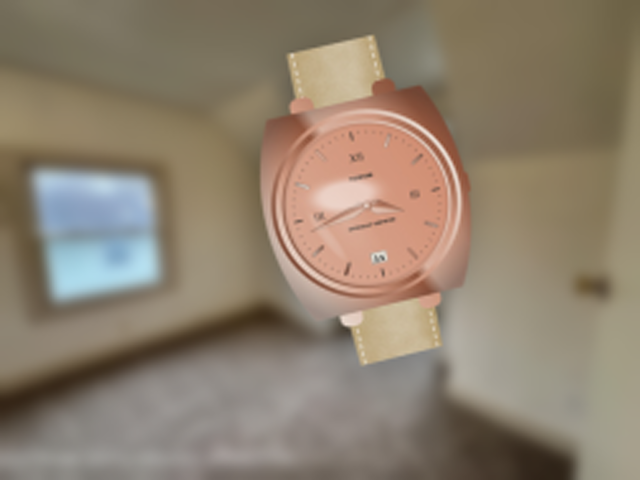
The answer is 3:43
